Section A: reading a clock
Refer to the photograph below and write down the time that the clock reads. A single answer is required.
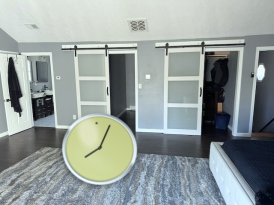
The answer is 8:05
